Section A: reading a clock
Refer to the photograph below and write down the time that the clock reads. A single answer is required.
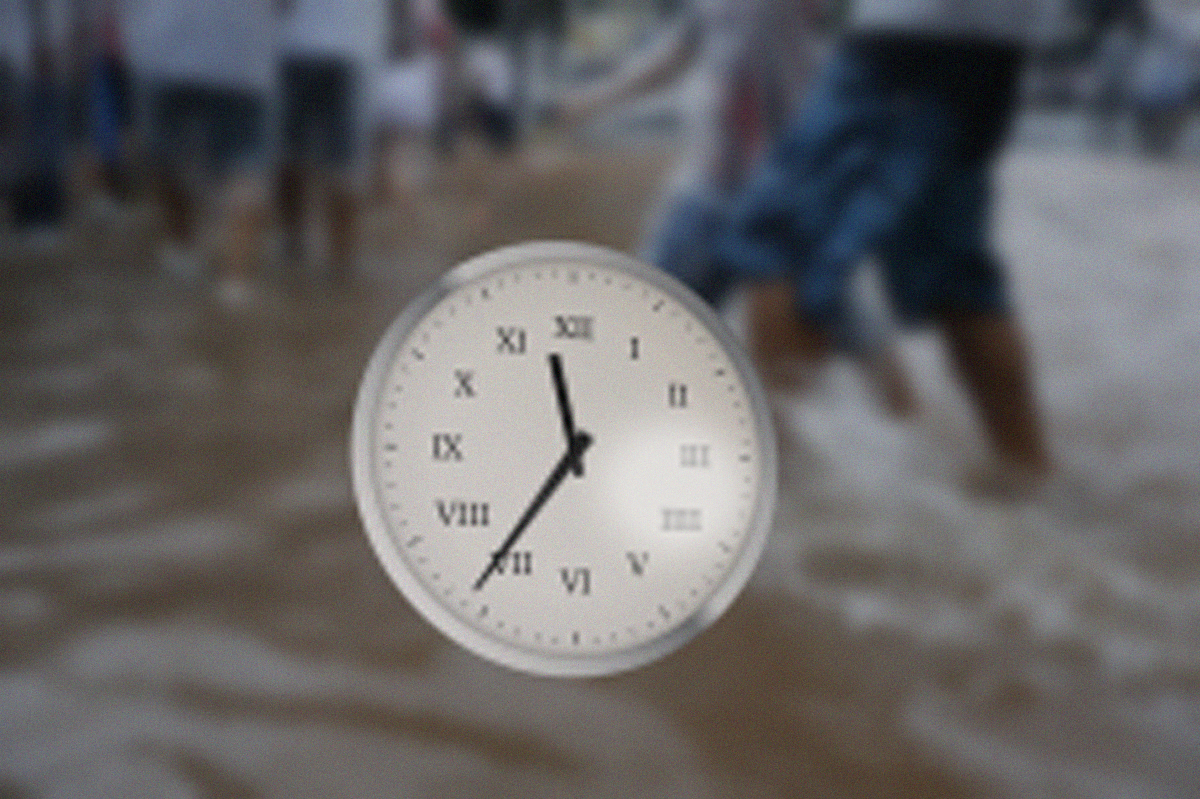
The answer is 11:36
